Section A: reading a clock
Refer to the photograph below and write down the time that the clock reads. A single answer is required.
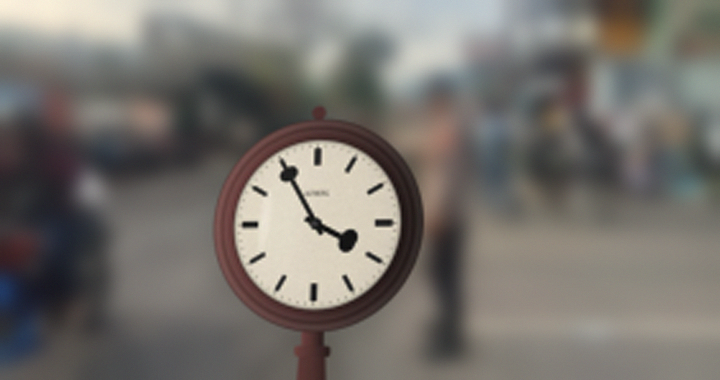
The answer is 3:55
